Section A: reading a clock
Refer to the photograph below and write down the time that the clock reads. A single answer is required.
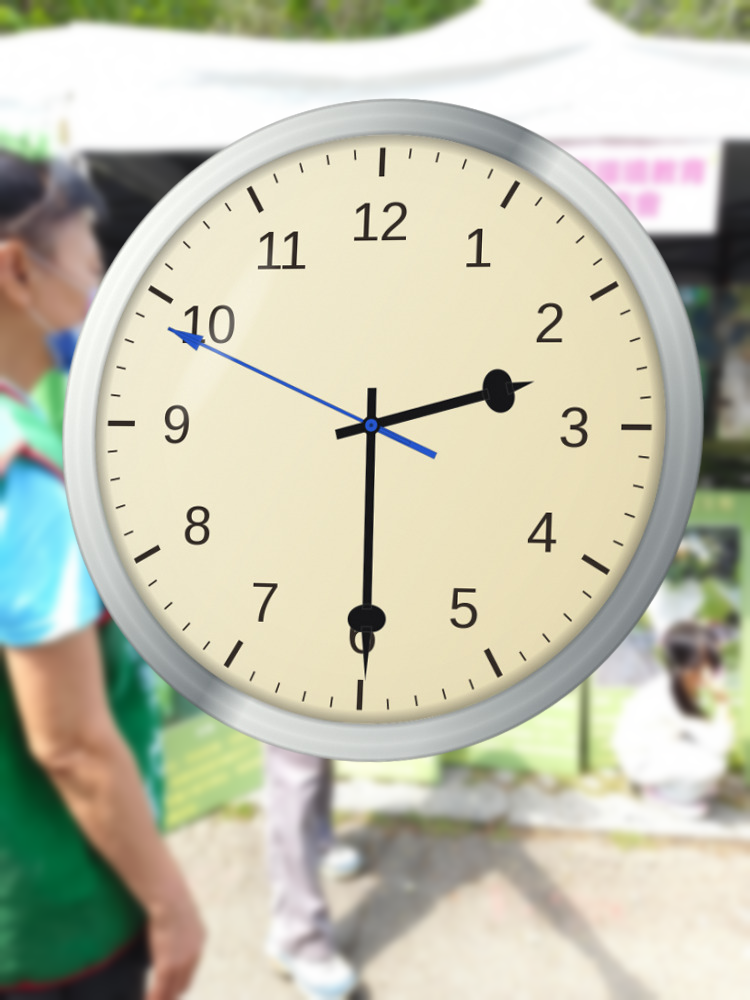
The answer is 2:29:49
